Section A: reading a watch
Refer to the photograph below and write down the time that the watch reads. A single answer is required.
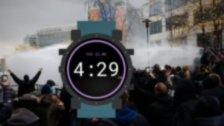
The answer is 4:29
